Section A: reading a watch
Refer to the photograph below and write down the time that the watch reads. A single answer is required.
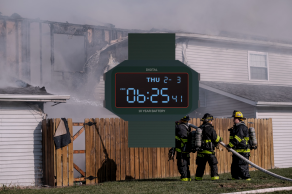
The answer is 6:25:41
